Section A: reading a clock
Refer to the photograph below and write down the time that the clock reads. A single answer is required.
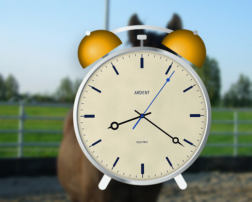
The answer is 8:21:06
